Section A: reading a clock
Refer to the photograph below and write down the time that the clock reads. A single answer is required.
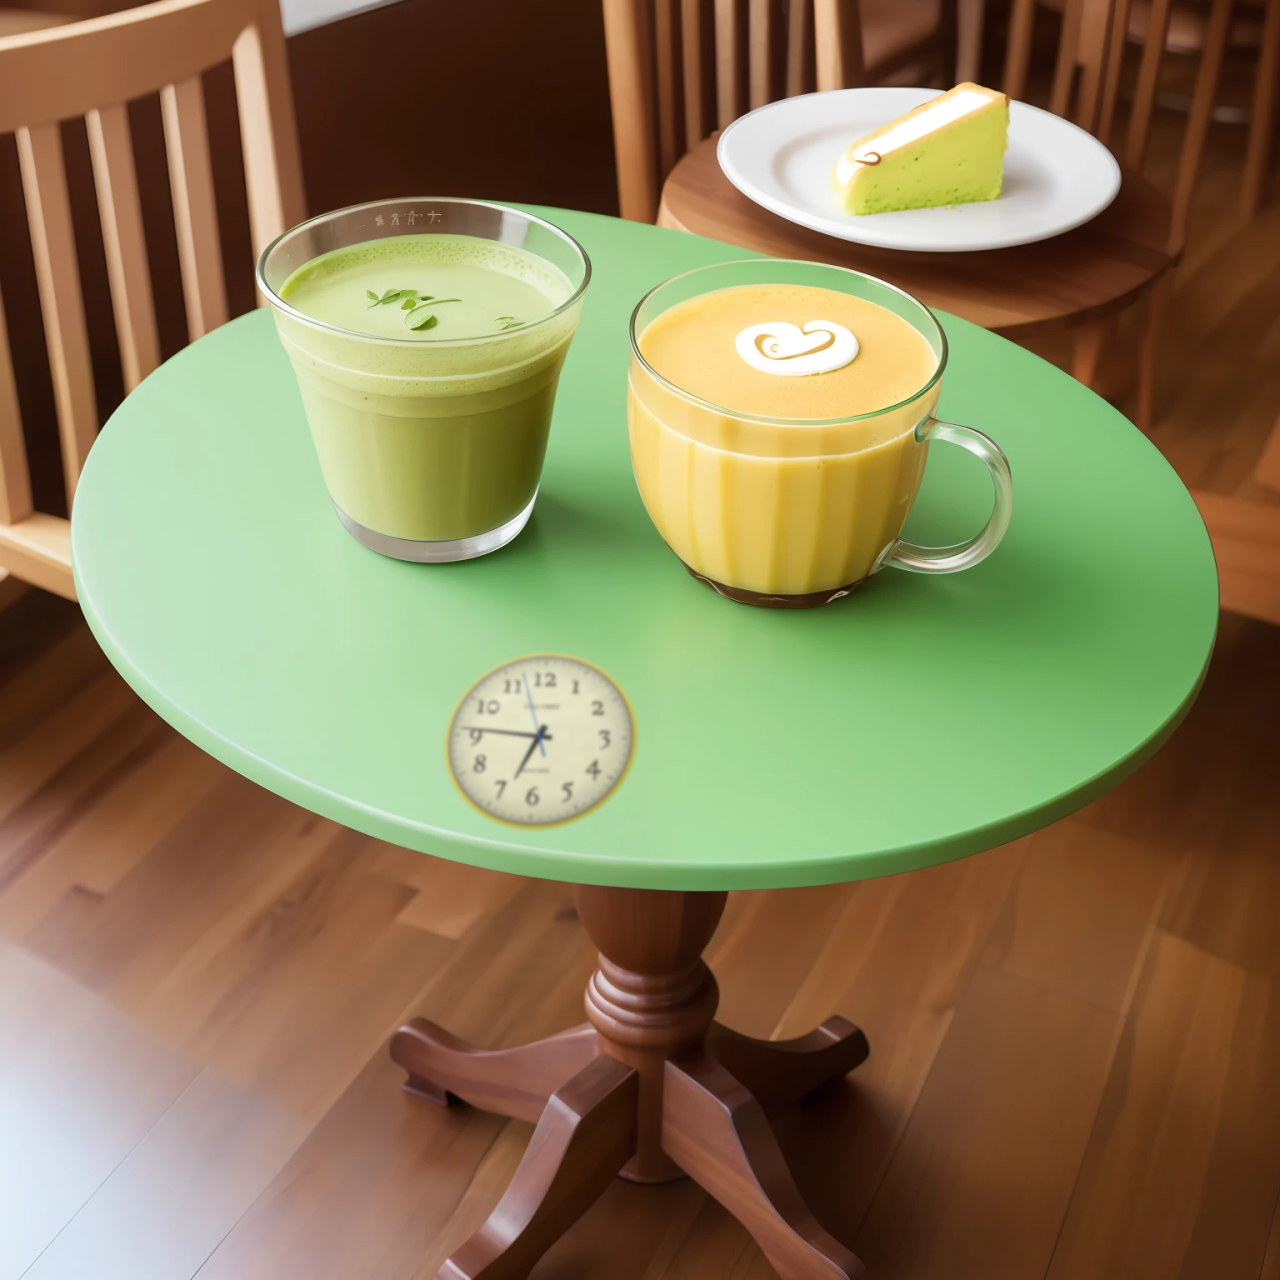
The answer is 6:45:57
